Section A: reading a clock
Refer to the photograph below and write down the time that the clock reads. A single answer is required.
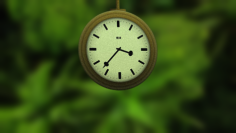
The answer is 3:37
